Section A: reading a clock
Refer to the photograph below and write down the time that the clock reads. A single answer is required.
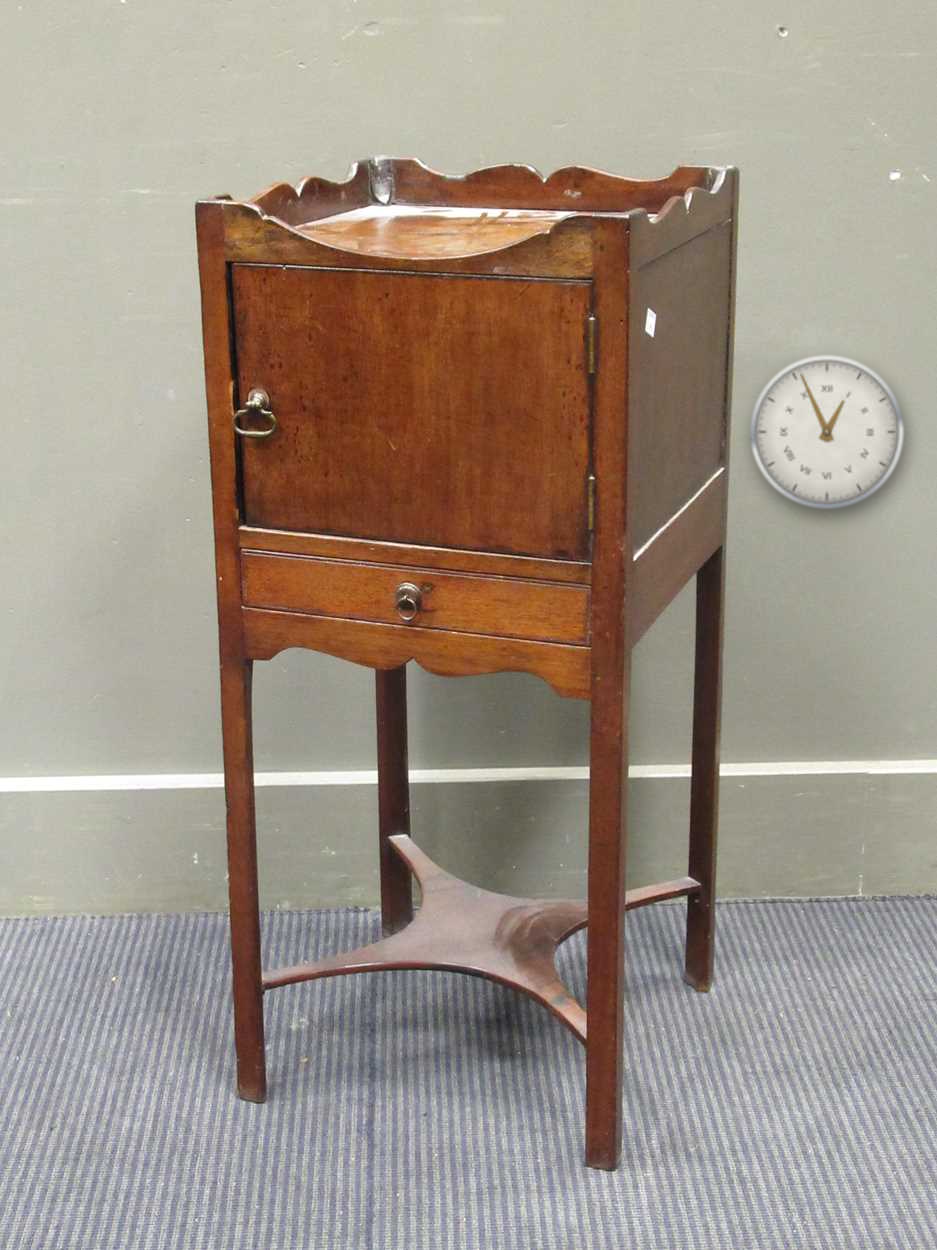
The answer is 12:56
